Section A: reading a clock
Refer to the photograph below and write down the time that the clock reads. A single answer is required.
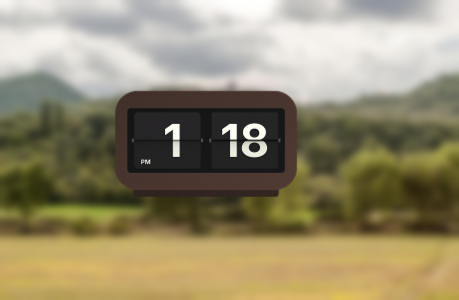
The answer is 1:18
